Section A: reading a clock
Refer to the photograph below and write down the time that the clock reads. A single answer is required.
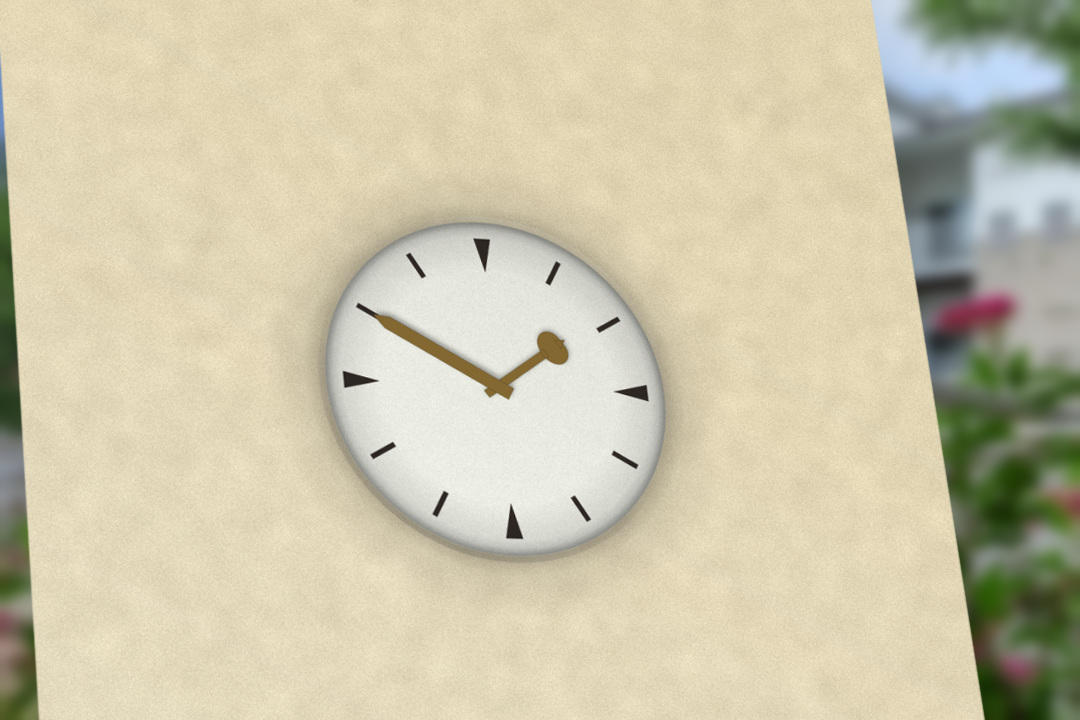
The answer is 1:50
